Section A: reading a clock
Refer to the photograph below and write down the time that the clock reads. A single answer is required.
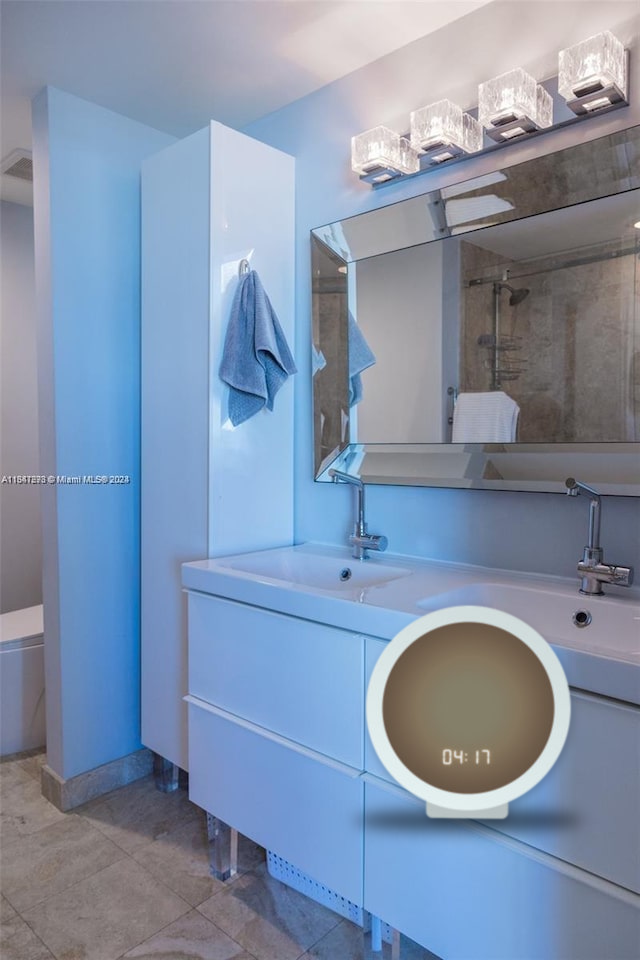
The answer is 4:17
